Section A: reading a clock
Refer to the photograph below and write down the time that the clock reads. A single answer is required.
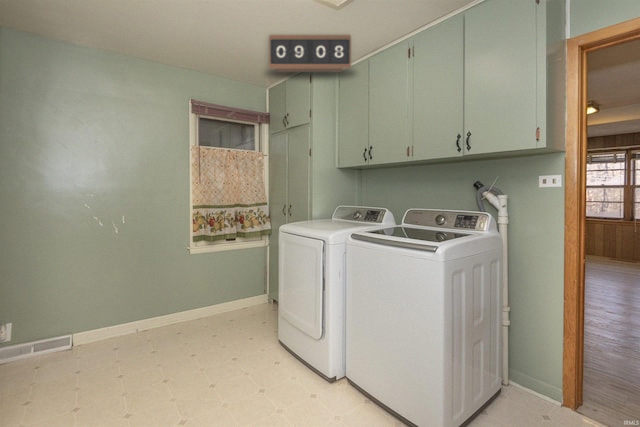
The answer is 9:08
